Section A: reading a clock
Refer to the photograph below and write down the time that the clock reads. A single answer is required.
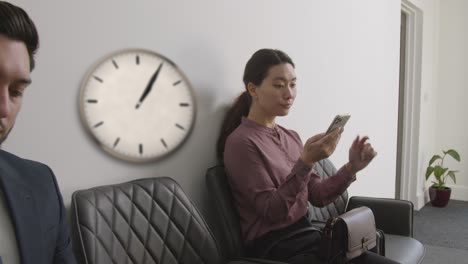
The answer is 1:05
